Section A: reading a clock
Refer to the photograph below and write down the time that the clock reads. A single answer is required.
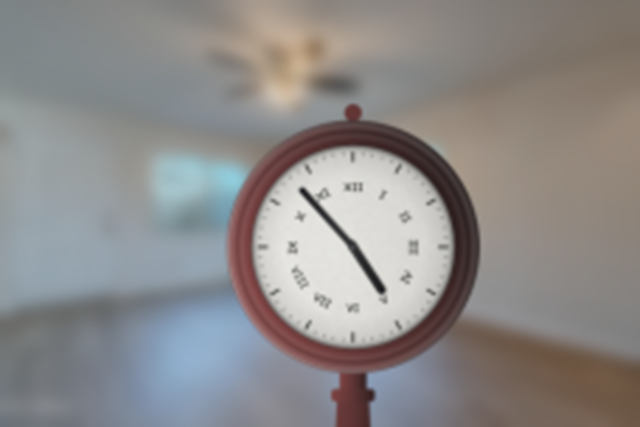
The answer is 4:53
